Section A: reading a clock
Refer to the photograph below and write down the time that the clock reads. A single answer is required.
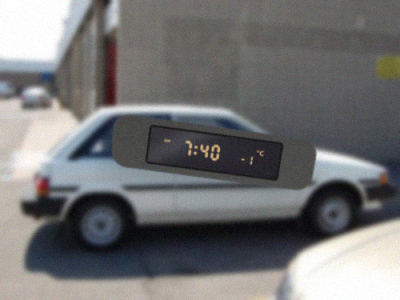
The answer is 7:40
